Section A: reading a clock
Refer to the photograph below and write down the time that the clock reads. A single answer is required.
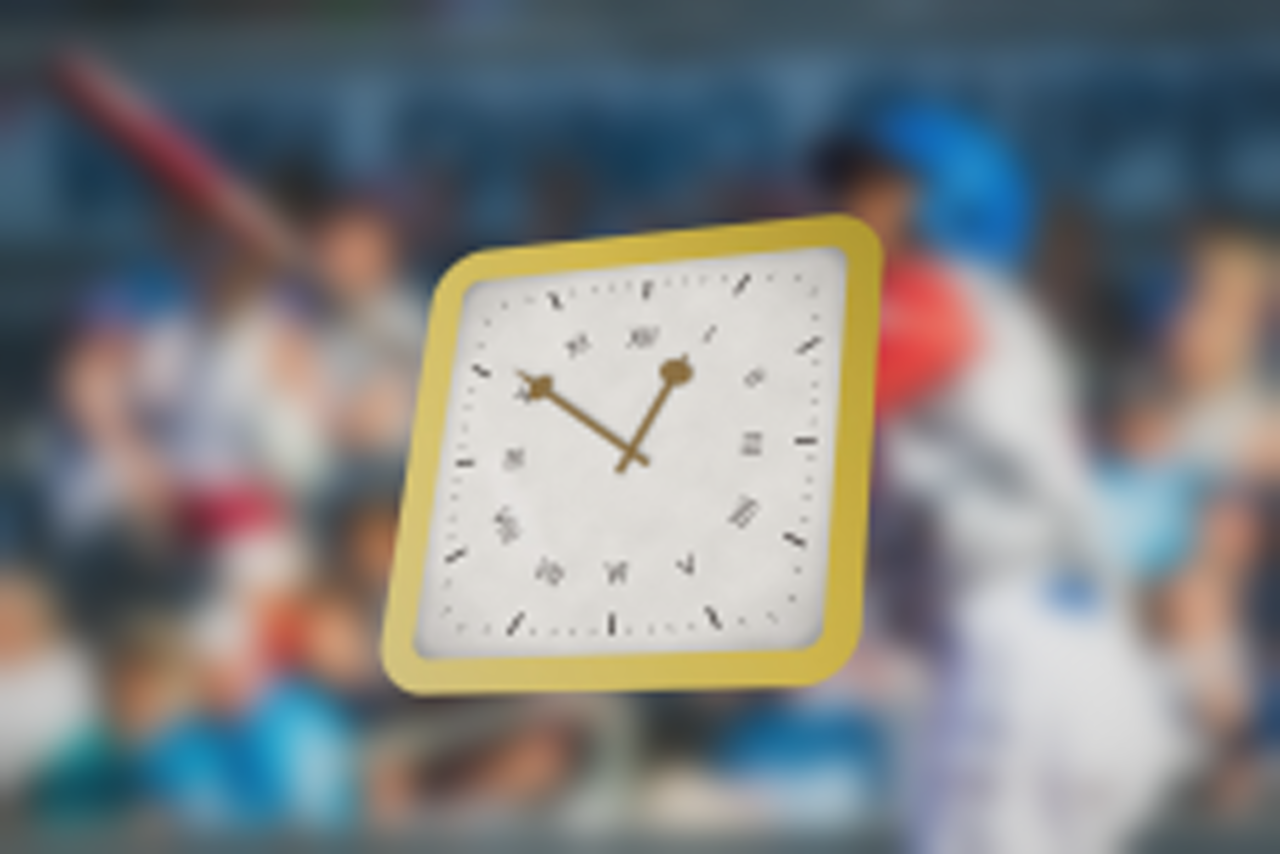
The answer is 12:51
